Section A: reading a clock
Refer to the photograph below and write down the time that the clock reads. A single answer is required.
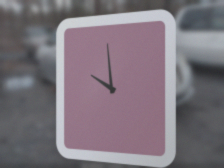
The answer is 9:59
